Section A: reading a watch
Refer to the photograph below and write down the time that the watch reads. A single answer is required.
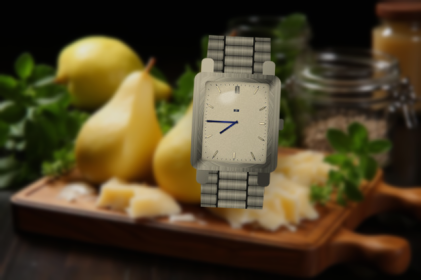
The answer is 7:45
